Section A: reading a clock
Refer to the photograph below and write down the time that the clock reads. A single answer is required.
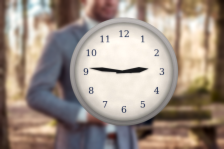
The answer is 2:46
